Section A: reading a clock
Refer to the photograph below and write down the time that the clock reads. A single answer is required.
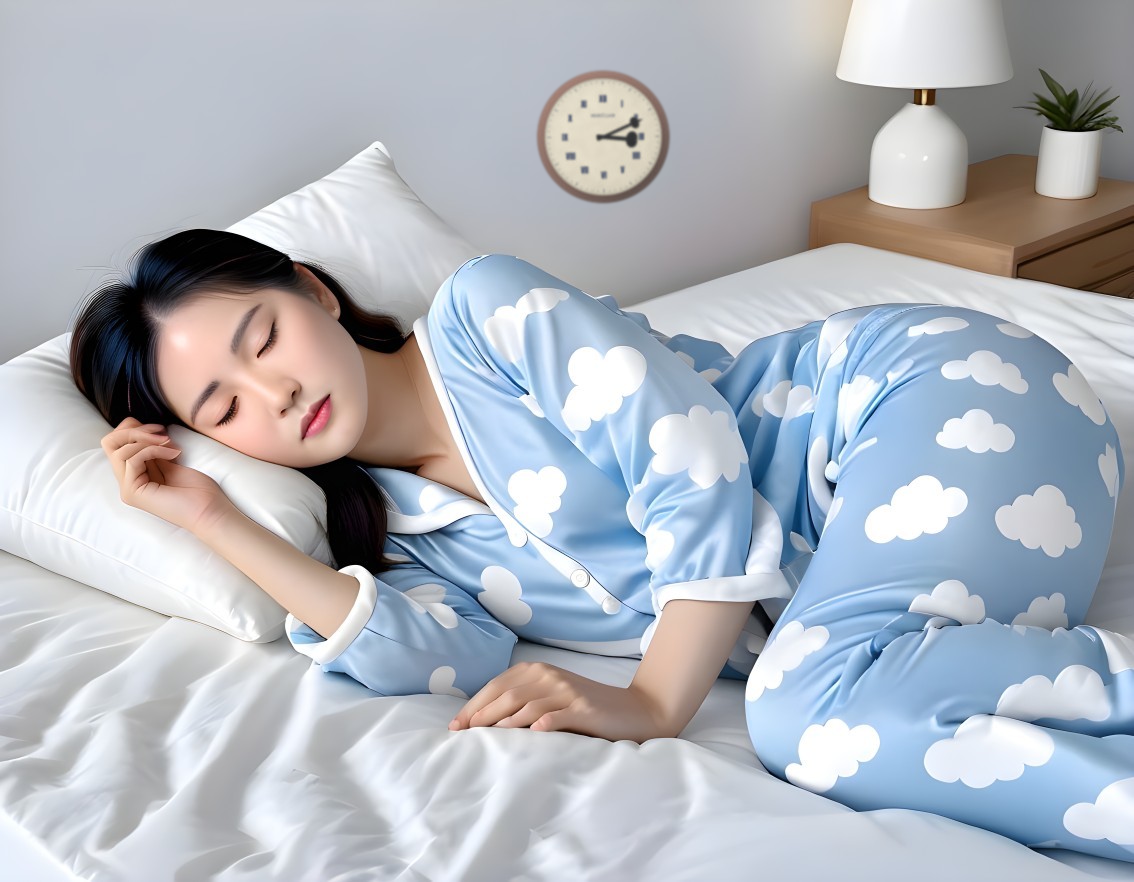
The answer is 3:11
